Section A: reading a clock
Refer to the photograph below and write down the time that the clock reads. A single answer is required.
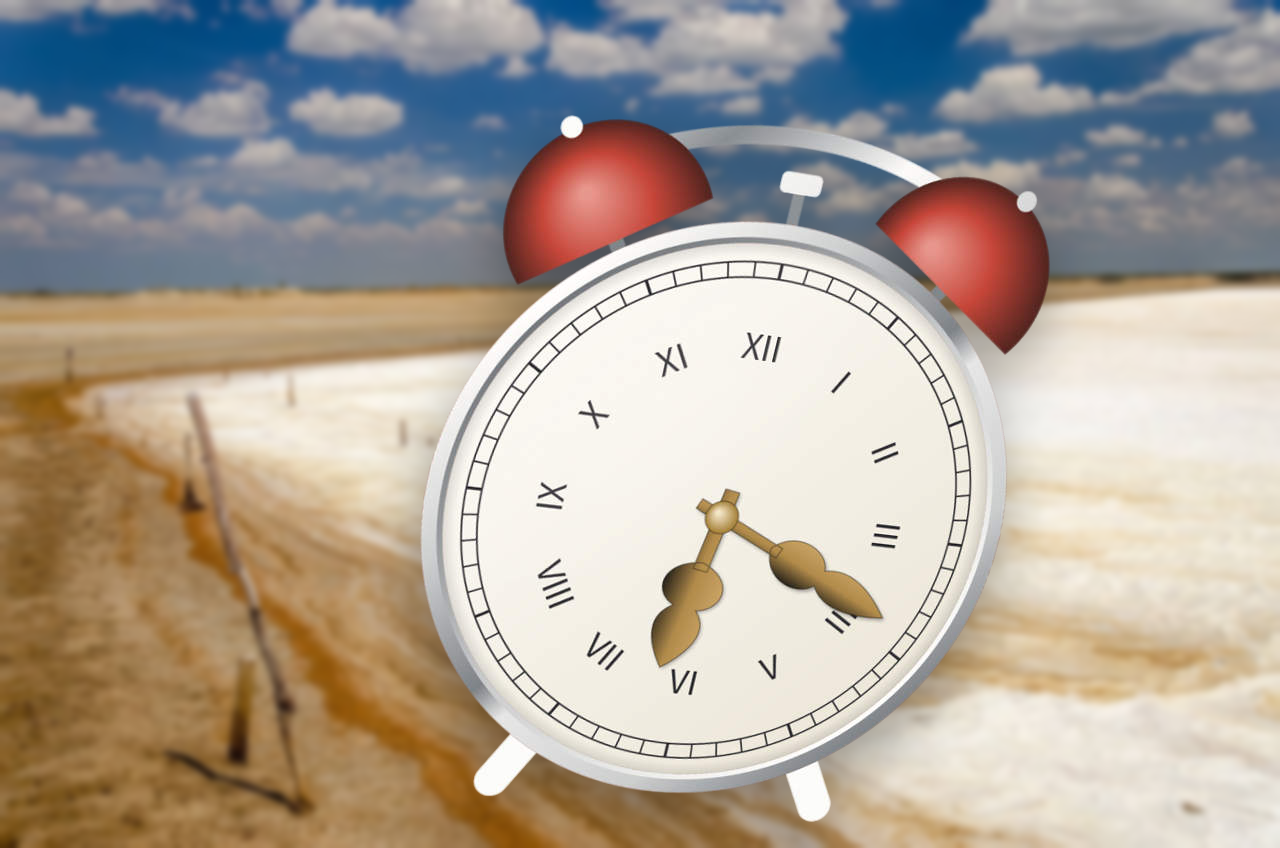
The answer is 6:19
